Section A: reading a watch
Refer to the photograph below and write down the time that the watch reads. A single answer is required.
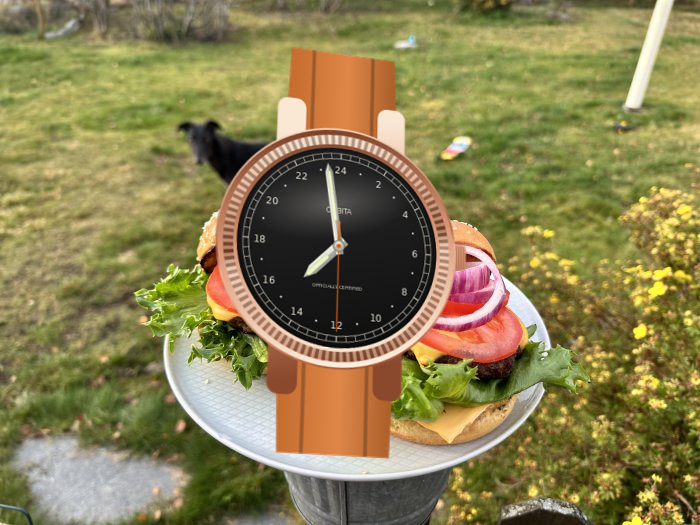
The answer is 14:58:30
